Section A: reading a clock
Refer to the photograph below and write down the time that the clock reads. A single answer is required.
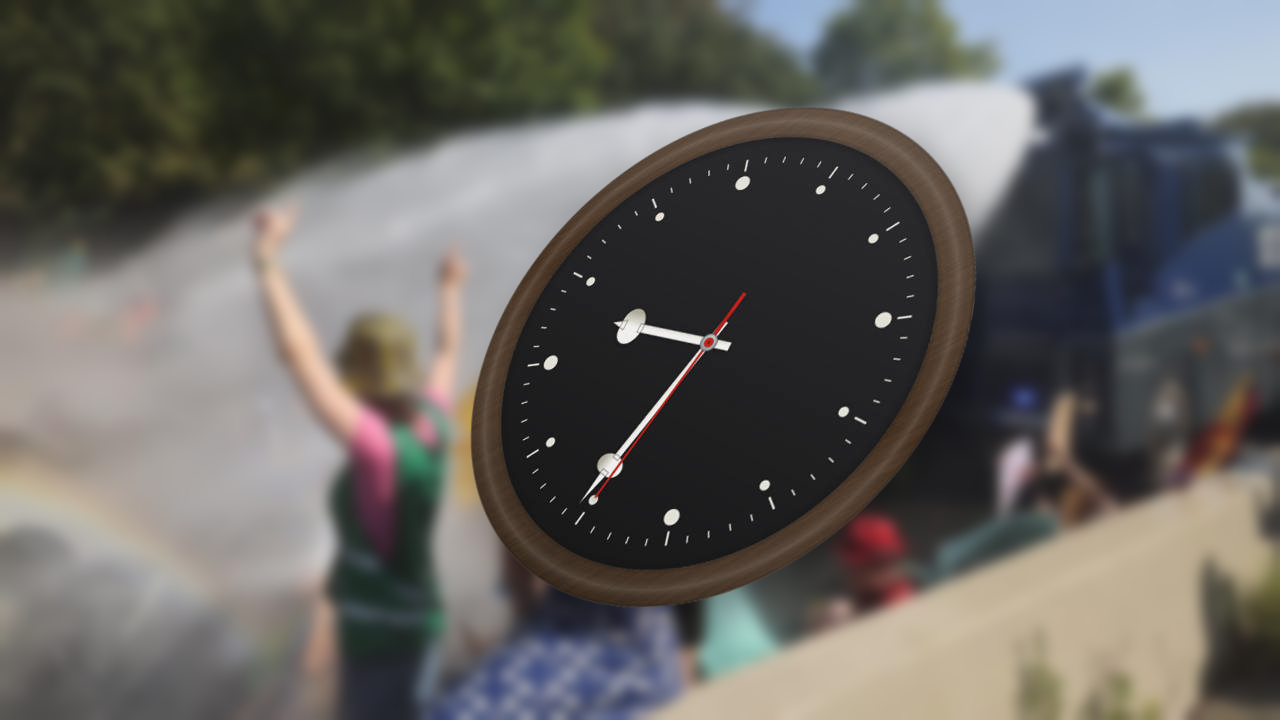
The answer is 9:35:35
